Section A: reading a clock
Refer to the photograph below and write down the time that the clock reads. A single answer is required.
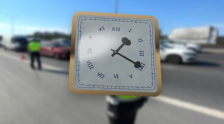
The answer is 1:20
